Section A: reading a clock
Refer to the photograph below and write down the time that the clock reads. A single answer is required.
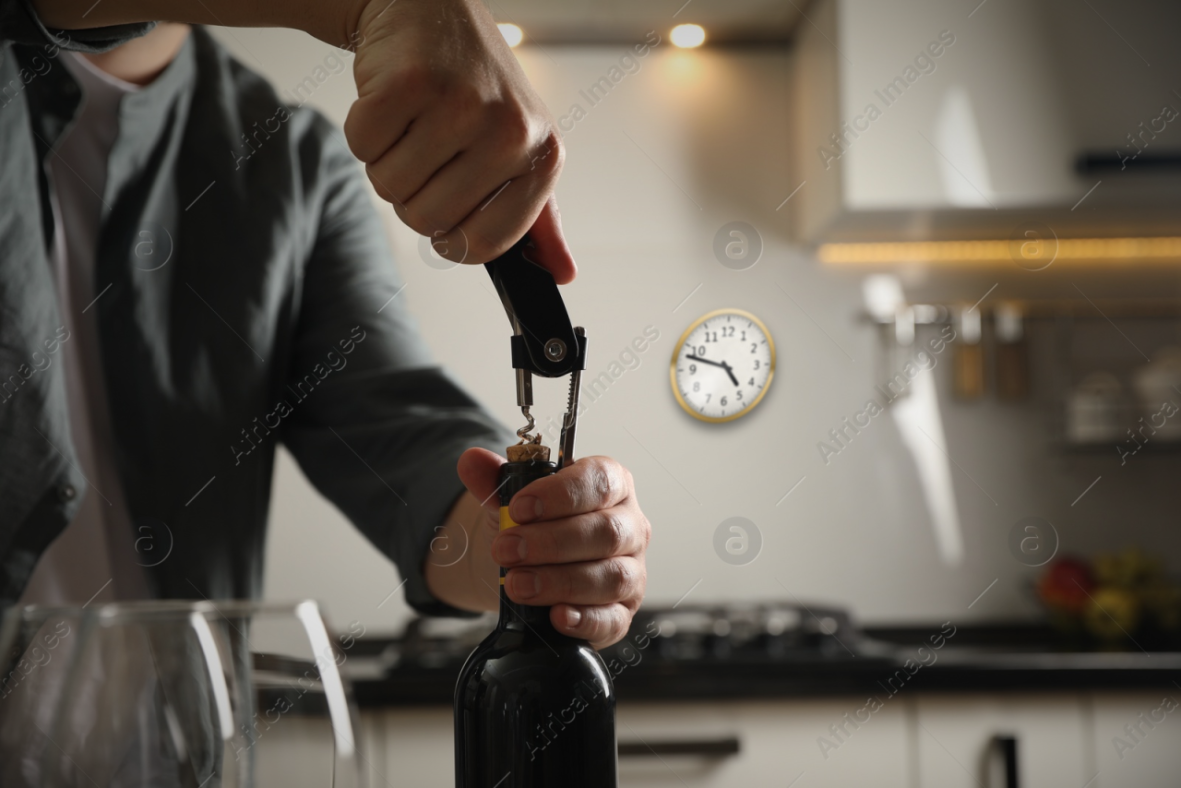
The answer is 4:48
